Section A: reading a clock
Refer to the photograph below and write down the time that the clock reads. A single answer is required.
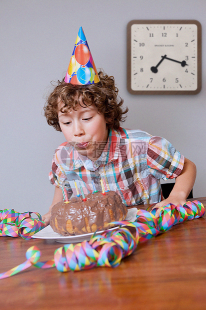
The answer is 7:18
